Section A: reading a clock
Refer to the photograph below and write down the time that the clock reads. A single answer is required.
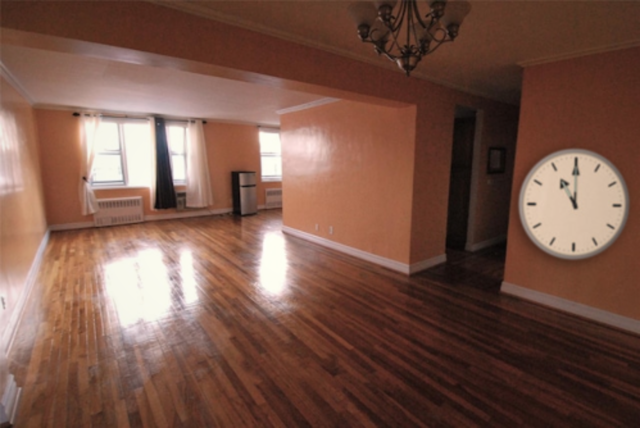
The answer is 11:00
